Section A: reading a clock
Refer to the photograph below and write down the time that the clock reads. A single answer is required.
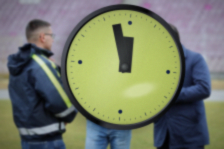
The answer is 11:57
